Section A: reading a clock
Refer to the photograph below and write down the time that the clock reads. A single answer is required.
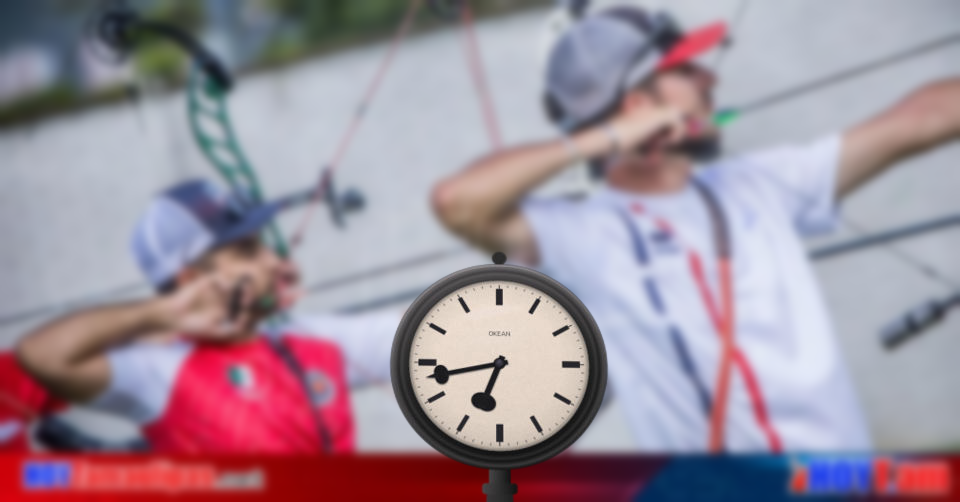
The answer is 6:43
